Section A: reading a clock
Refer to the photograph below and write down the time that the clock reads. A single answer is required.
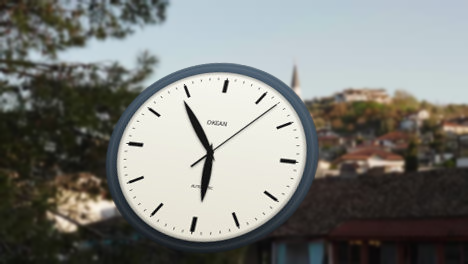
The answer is 5:54:07
